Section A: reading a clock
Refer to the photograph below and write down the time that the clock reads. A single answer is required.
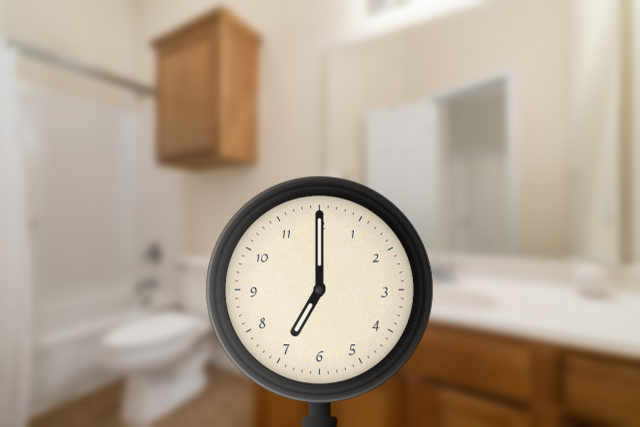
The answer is 7:00
